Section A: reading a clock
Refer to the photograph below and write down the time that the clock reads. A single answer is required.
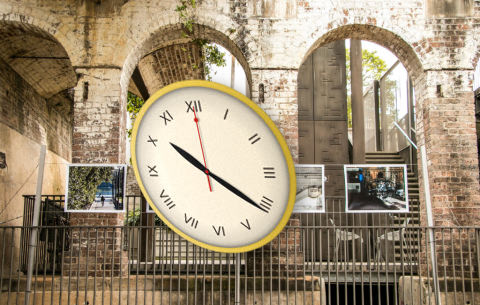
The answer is 10:21:00
